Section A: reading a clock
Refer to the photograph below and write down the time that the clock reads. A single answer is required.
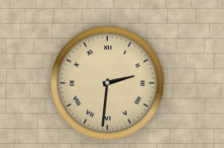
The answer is 2:31
